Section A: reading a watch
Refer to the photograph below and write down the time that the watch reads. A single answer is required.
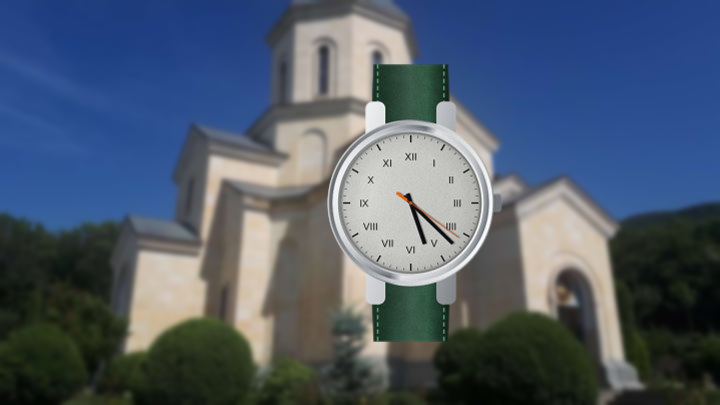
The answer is 5:22:21
